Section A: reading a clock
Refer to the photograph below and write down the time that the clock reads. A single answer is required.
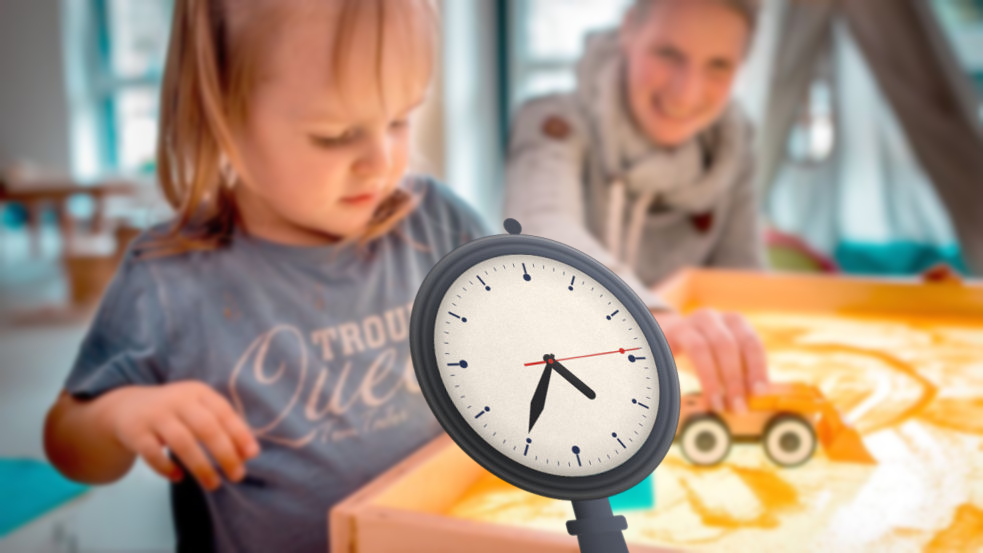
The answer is 4:35:14
